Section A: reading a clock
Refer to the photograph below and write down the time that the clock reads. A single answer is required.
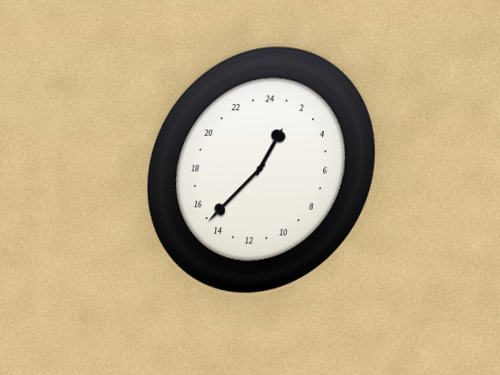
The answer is 1:37
